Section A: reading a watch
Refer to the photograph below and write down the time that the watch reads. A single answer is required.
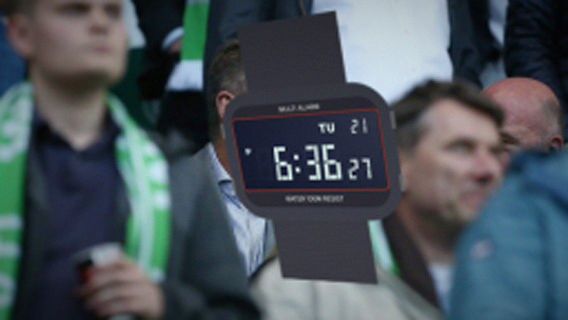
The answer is 6:36:27
